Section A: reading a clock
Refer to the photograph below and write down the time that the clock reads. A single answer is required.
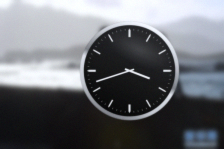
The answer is 3:42
